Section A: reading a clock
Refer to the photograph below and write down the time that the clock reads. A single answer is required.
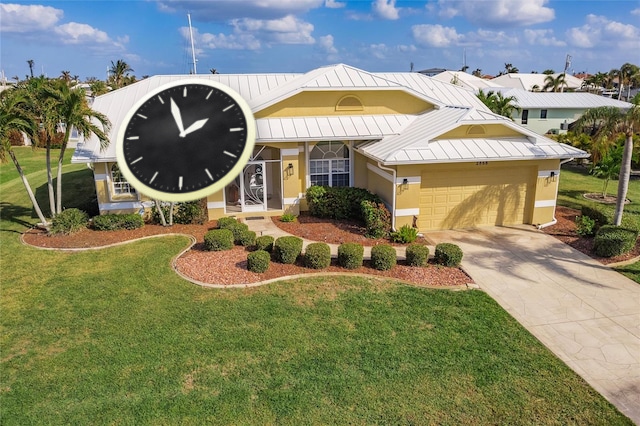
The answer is 1:57
